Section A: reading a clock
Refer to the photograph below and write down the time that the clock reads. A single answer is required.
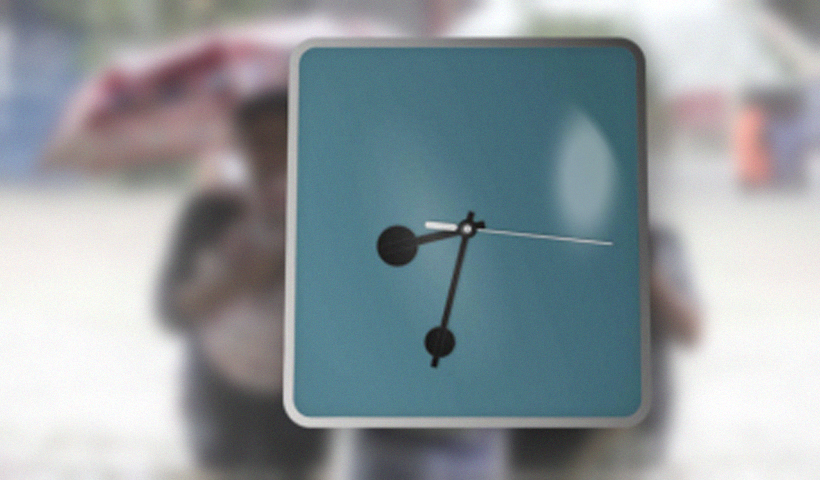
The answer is 8:32:16
